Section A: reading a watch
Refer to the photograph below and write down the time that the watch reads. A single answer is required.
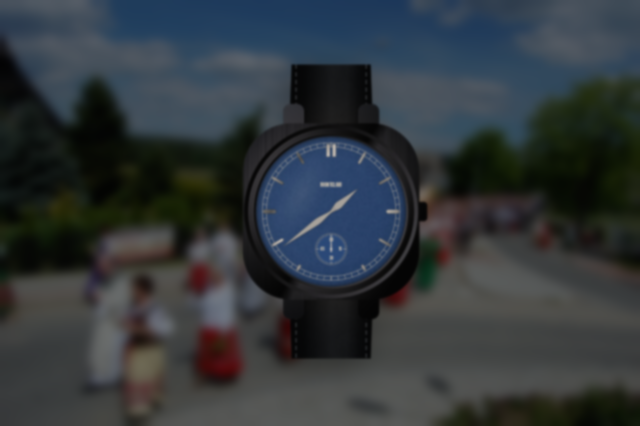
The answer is 1:39
